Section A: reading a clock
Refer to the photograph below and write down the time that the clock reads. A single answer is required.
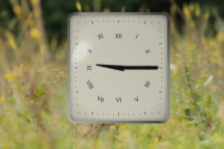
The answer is 9:15
